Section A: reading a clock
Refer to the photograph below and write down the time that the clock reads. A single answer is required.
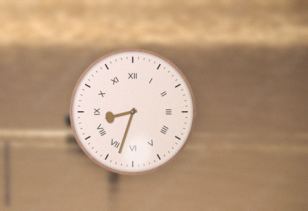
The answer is 8:33
